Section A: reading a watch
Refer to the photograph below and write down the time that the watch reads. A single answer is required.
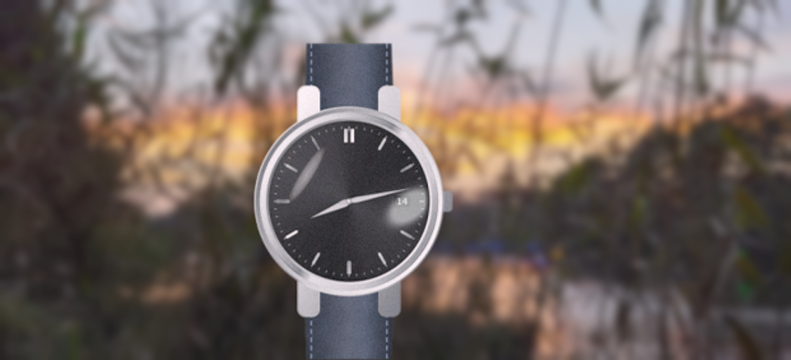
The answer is 8:13
